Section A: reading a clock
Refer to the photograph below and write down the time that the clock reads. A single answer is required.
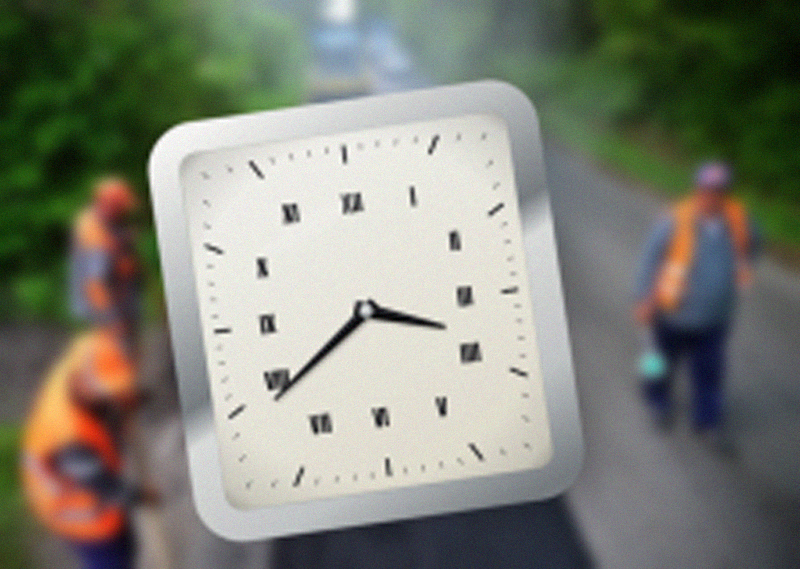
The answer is 3:39
